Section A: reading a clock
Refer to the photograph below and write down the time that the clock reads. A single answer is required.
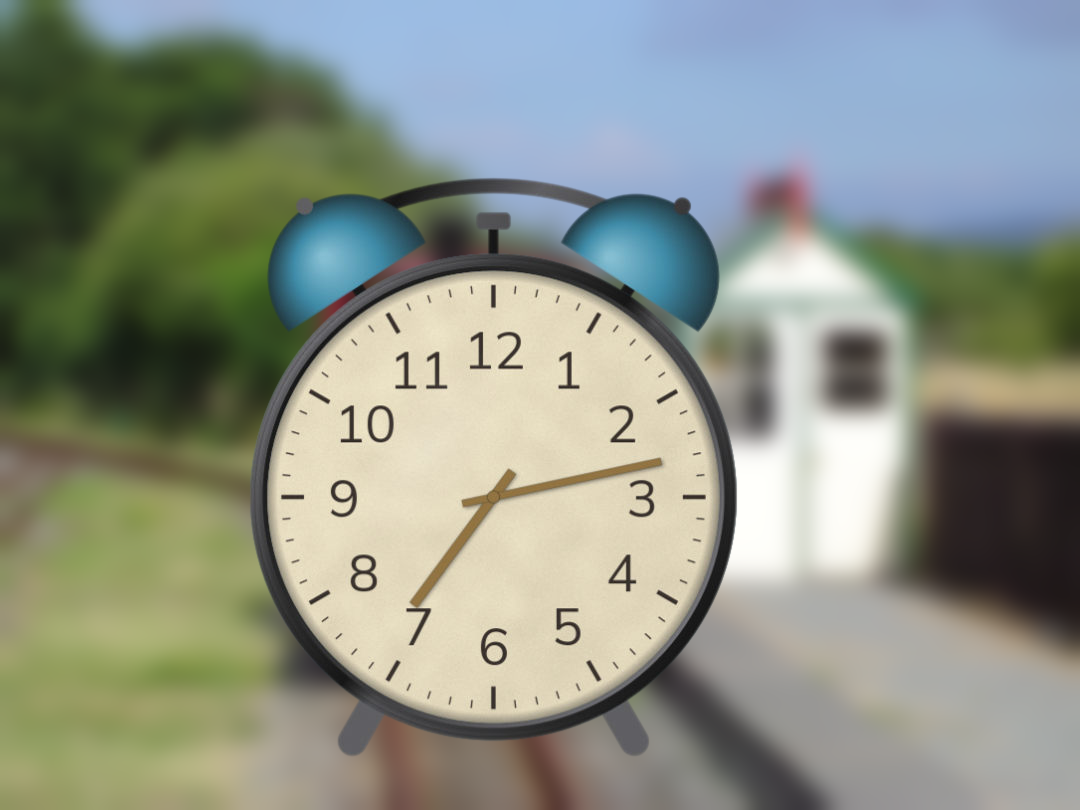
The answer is 7:13
